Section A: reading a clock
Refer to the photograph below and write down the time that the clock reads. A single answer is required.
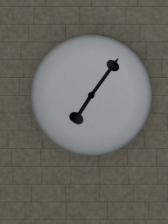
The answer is 7:06
